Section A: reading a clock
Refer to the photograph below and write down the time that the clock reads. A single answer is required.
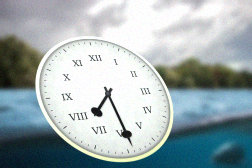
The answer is 7:29
